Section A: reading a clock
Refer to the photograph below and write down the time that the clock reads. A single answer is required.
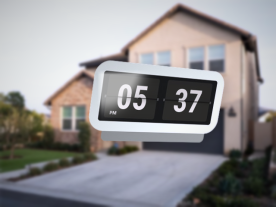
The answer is 5:37
